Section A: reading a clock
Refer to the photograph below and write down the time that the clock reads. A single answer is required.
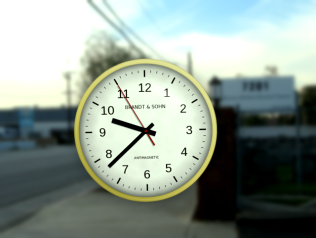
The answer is 9:37:55
